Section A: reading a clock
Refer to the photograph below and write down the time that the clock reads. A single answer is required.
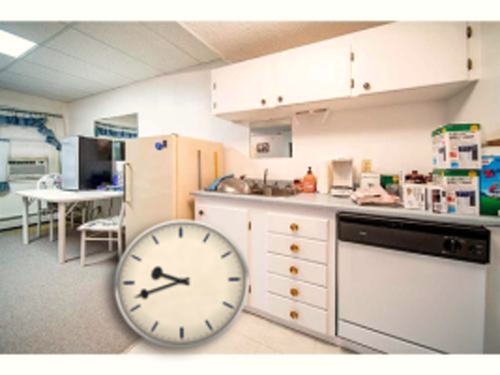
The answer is 9:42
